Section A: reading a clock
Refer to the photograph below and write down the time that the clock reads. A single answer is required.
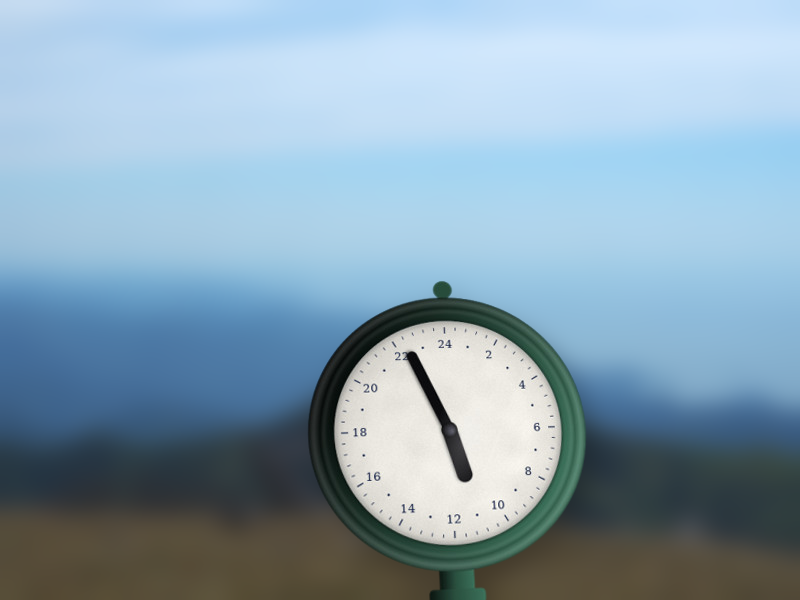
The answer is 10:56
